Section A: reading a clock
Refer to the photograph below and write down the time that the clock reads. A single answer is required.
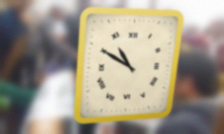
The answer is 10:50
